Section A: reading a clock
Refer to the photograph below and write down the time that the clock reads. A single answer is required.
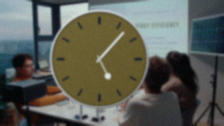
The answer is 5:07
